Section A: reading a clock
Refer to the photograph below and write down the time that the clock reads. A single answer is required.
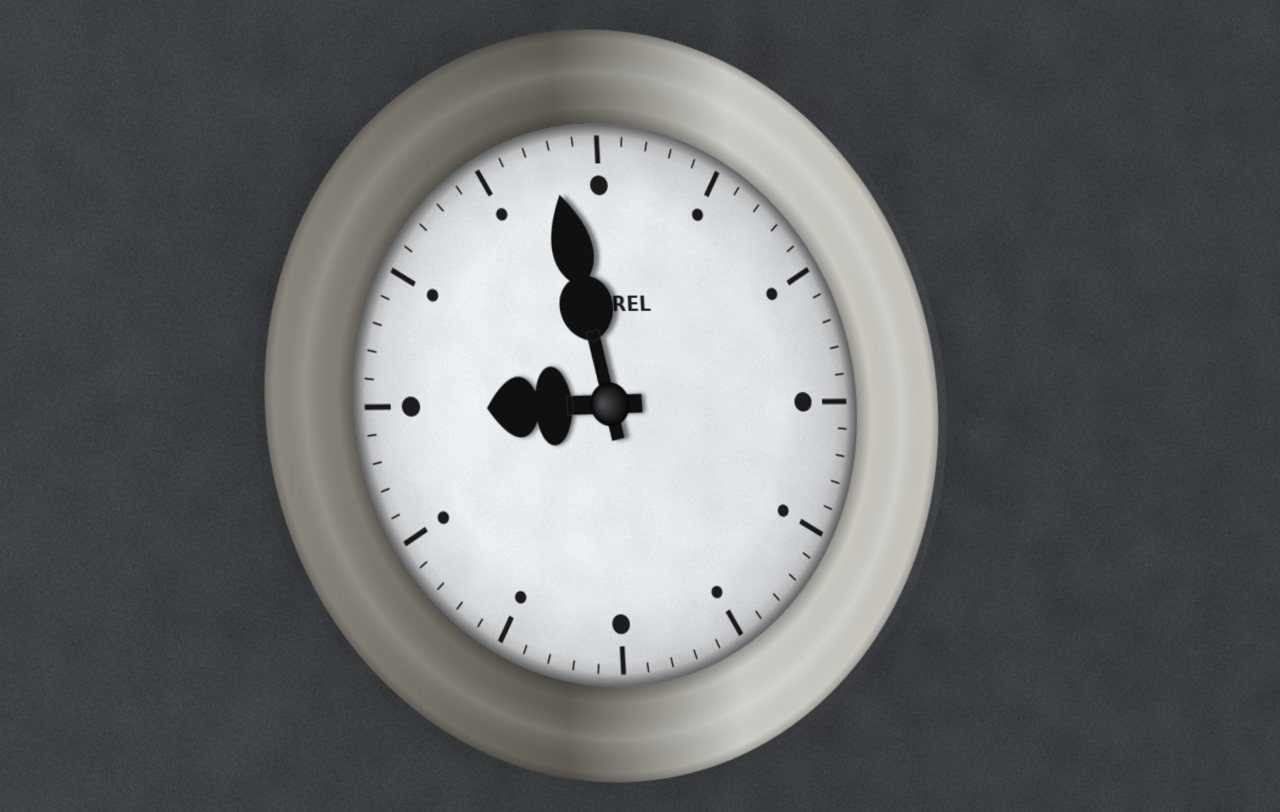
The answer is 8:58
